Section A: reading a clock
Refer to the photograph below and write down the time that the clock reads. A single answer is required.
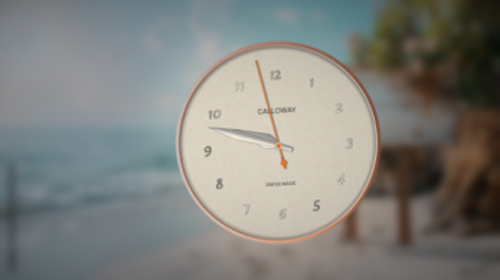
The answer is 9:47:58
